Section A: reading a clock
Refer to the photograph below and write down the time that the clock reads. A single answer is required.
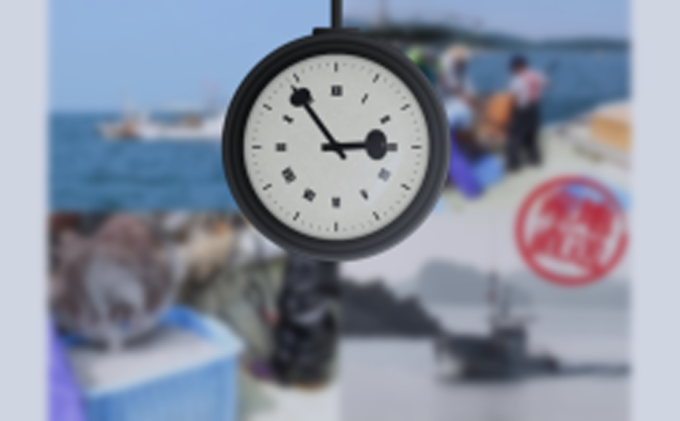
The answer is 2:54
